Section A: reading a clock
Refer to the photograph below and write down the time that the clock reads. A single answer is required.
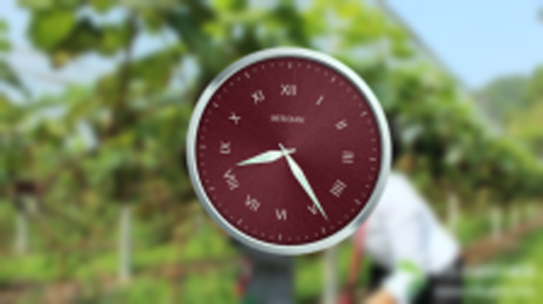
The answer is 8:24
